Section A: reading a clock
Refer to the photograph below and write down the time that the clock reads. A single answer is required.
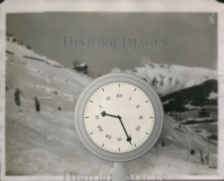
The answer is 9:26
